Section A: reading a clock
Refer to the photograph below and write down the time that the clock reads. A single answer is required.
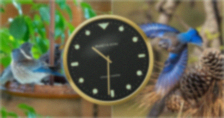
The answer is 10:31
